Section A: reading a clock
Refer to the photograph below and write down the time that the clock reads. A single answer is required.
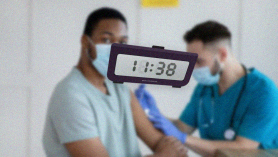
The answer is 11:38
